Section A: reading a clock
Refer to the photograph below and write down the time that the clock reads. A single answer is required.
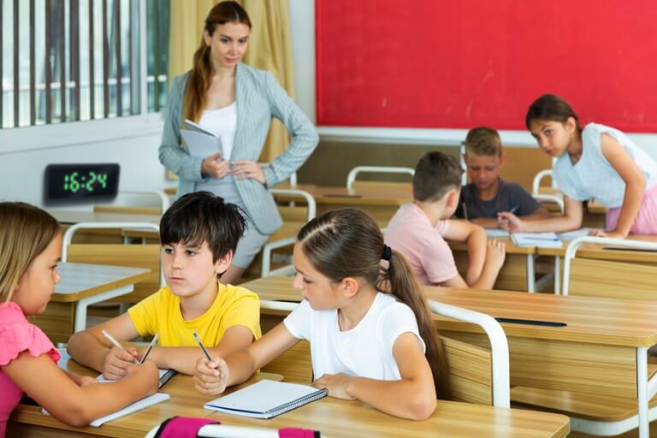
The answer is 16:24
